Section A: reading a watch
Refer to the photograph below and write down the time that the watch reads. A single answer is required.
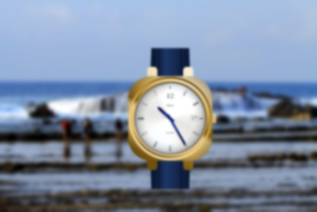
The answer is 10:25
